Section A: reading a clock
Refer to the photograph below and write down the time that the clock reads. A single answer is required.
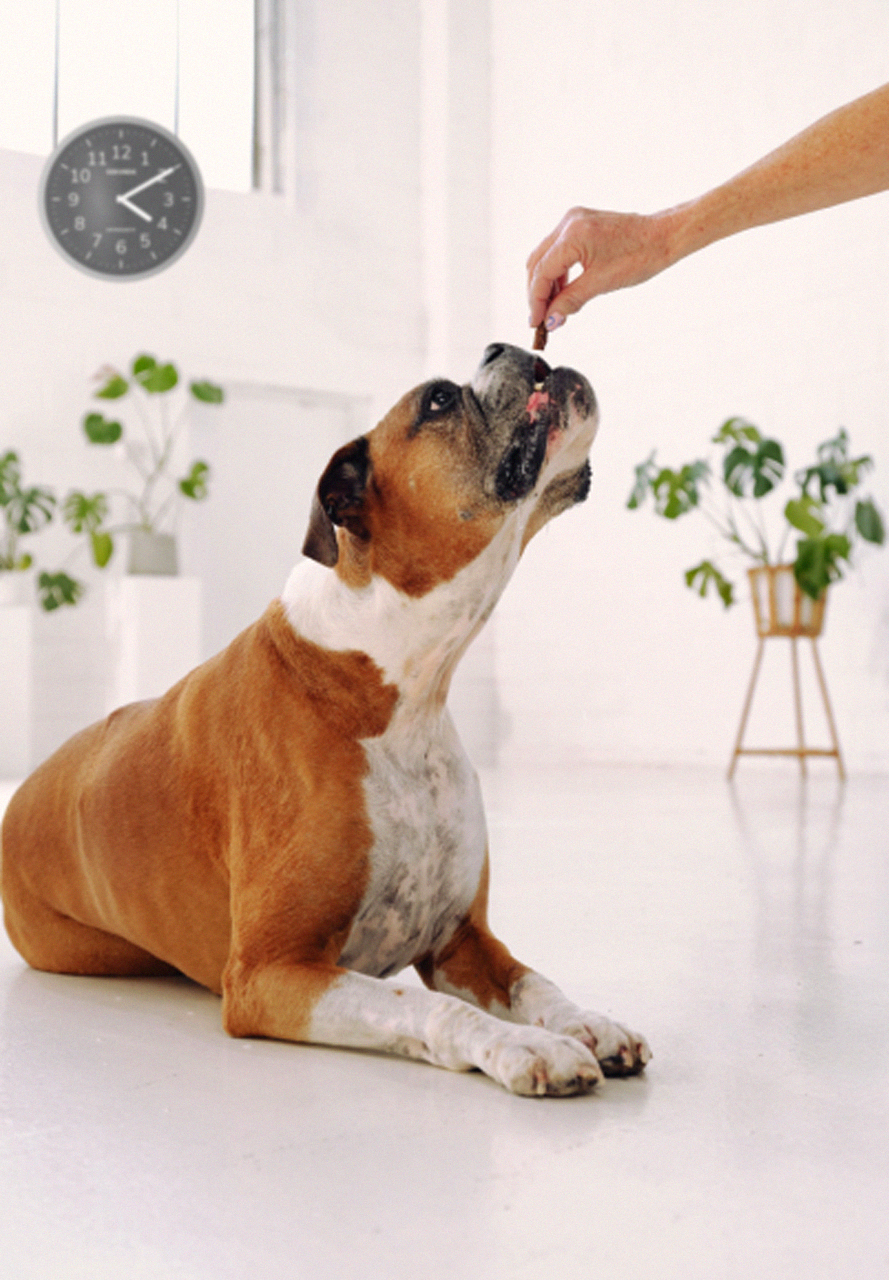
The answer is 4:10
